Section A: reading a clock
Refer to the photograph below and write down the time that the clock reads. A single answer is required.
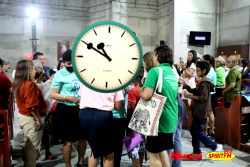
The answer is 10:50
